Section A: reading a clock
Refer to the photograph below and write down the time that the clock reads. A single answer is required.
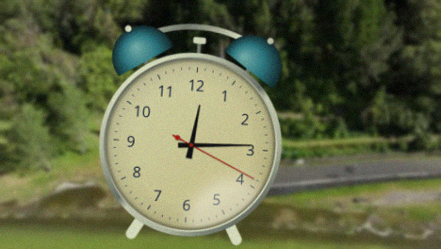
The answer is 12:14:19
